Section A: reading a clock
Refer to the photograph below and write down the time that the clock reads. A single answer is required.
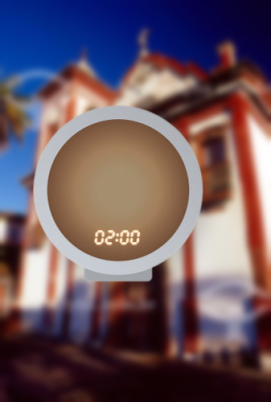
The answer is 2:00
